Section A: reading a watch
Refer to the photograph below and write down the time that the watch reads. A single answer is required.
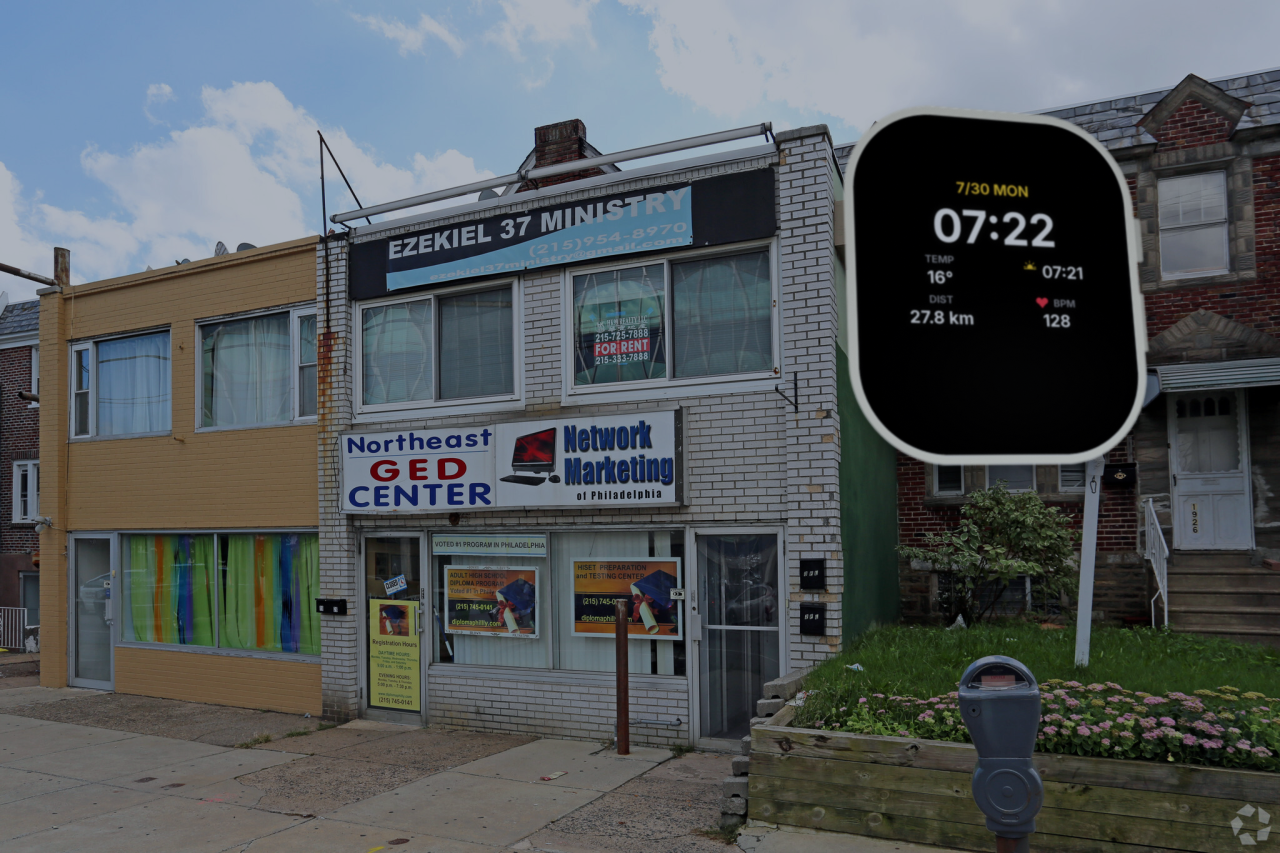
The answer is 7:22
